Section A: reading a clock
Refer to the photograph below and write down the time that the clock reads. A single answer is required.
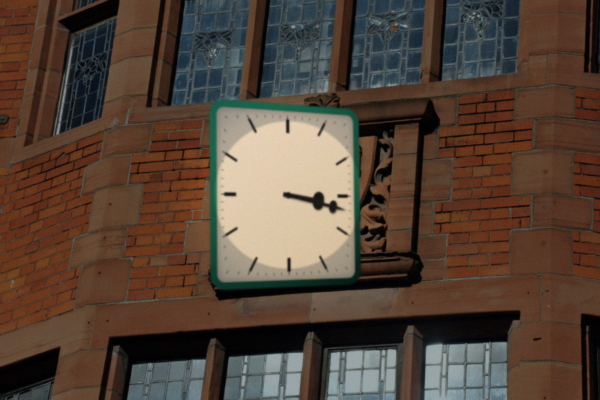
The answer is 3:17
